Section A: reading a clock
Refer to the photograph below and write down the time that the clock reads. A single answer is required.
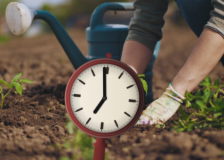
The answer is 6:59
